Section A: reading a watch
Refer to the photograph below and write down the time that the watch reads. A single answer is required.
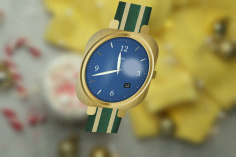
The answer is 11:42
